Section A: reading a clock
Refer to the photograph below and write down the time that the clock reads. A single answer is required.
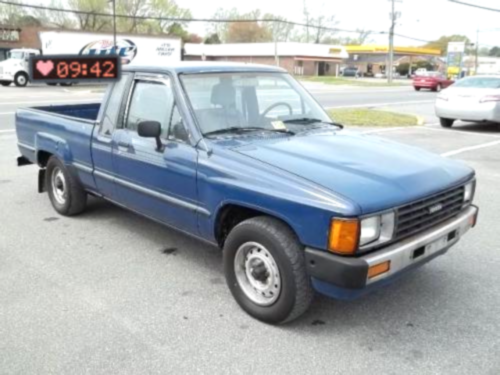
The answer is 9:42
